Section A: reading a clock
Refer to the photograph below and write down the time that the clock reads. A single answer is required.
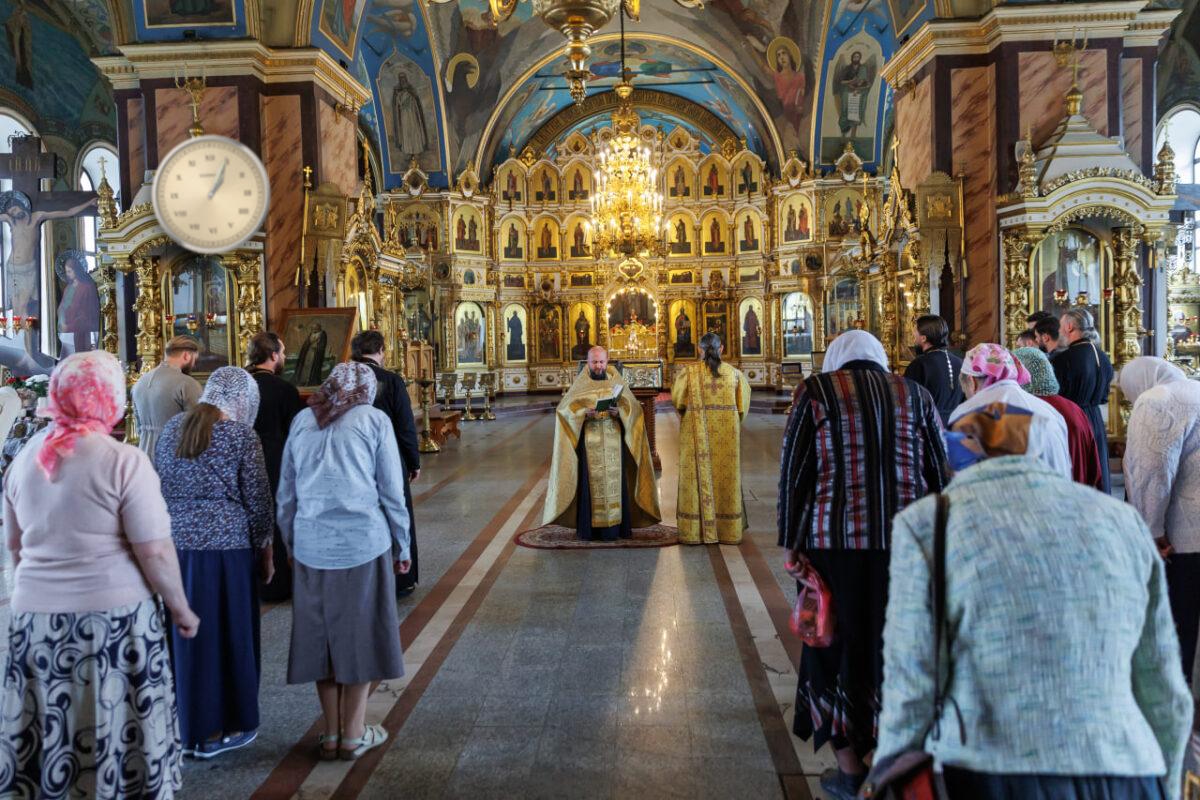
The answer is 1:04
